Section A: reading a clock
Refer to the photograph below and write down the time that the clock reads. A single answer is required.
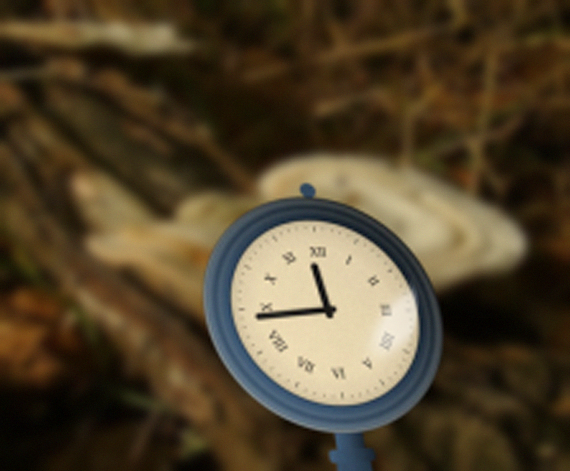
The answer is 11:44
